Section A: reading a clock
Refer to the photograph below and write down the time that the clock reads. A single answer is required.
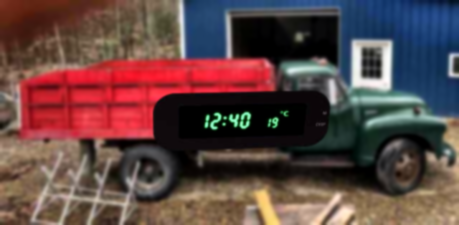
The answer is 12:40
